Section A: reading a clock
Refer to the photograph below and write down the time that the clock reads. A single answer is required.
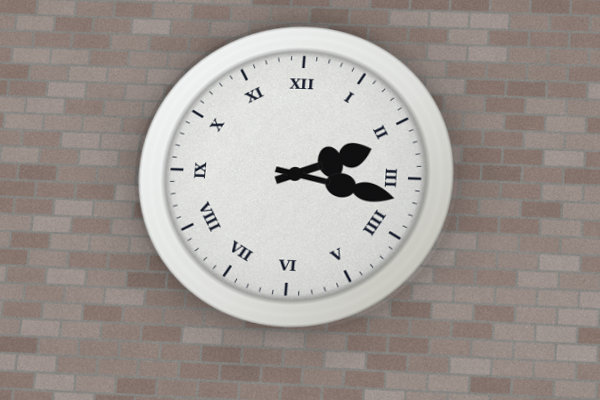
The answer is 2:17
